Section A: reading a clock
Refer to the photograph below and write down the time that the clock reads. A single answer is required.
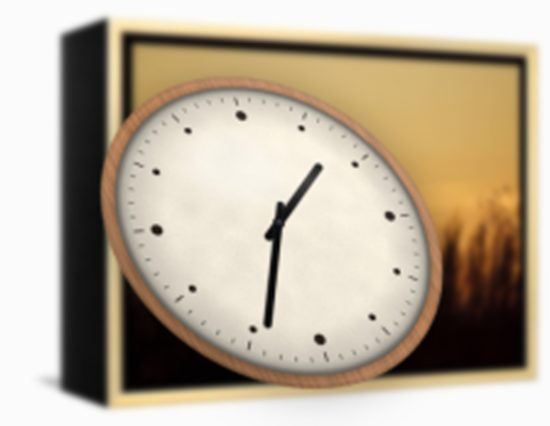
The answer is 1:34
